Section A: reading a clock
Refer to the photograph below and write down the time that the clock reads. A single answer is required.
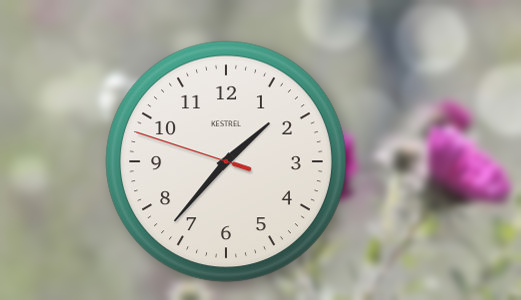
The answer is 1:36:48
